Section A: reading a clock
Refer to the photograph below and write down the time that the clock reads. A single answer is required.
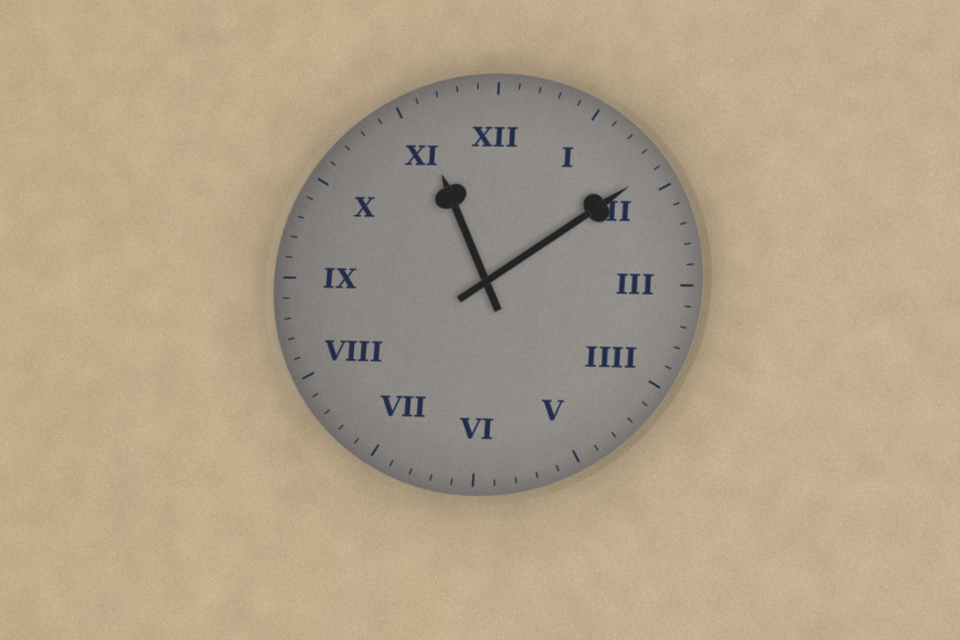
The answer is 11:09
